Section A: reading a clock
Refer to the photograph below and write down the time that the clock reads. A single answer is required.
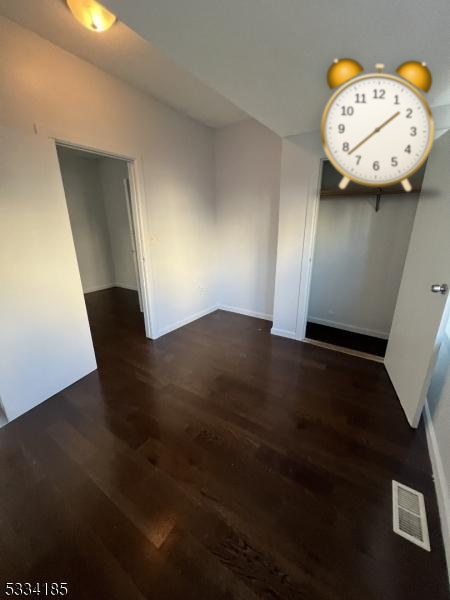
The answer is 1:38
